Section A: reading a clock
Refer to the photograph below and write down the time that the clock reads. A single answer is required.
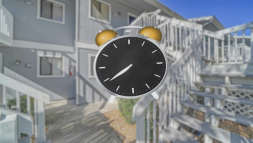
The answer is 7:39
